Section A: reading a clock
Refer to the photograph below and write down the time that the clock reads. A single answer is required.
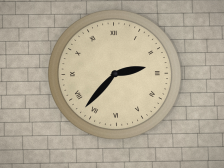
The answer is 2:37
